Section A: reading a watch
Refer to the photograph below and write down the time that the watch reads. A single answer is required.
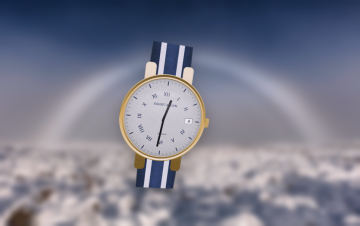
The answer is 12:31
